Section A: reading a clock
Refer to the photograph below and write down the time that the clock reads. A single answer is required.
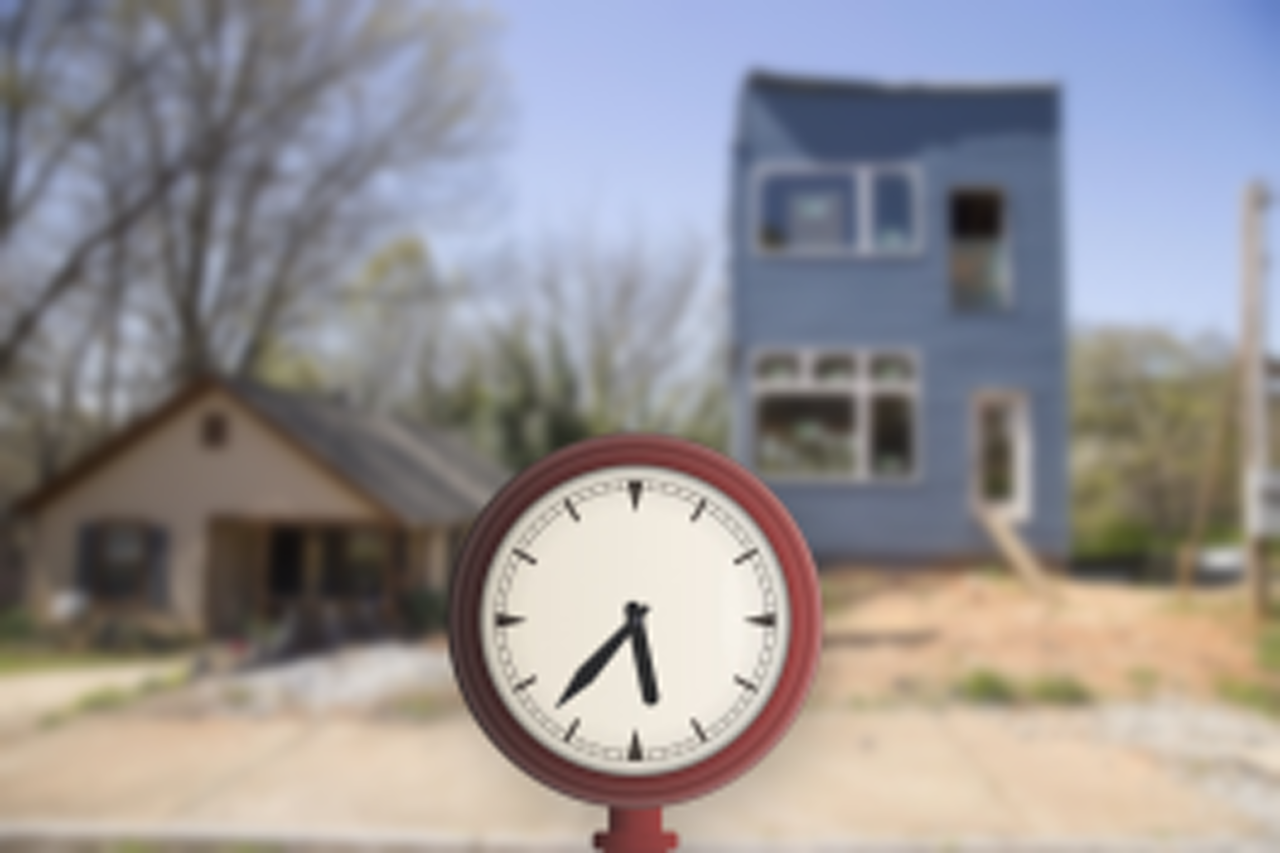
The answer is 5:37
